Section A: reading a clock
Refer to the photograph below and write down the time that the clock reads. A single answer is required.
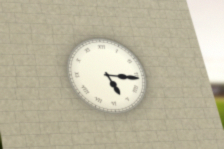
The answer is 5:16
